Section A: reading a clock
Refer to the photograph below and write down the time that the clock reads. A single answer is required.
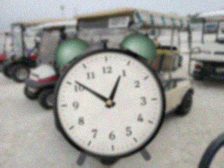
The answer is 12:51
